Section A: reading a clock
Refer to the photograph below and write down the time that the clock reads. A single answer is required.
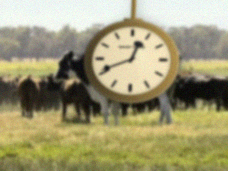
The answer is 12:41
